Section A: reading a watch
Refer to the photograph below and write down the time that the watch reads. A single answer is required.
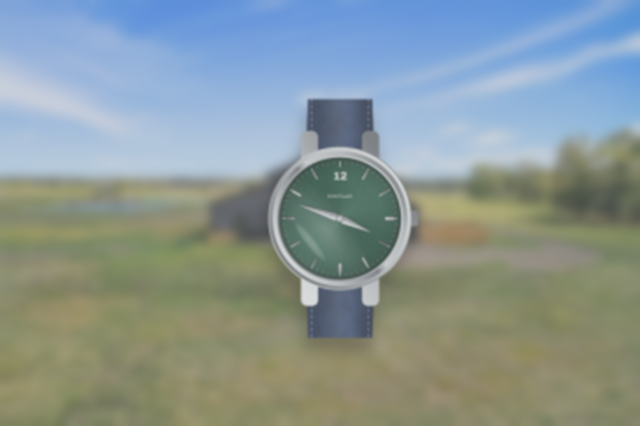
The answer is 3:48
